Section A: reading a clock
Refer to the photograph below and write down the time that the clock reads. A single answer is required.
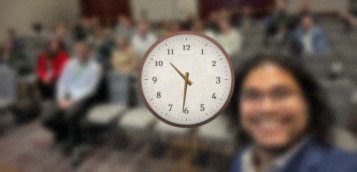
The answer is 10:31
